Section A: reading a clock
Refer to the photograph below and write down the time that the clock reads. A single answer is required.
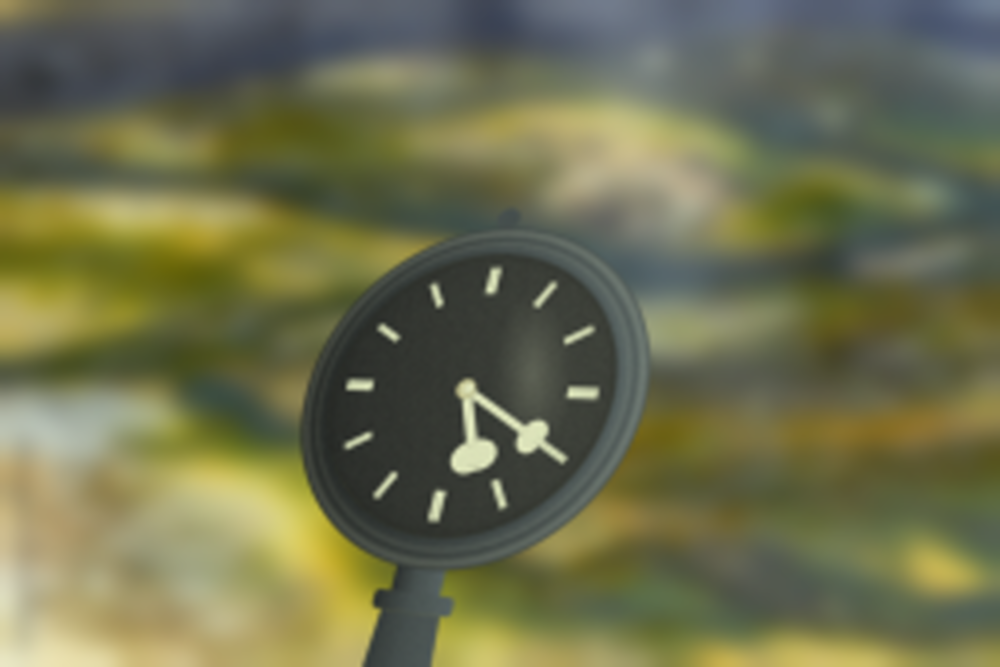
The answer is 5:20
